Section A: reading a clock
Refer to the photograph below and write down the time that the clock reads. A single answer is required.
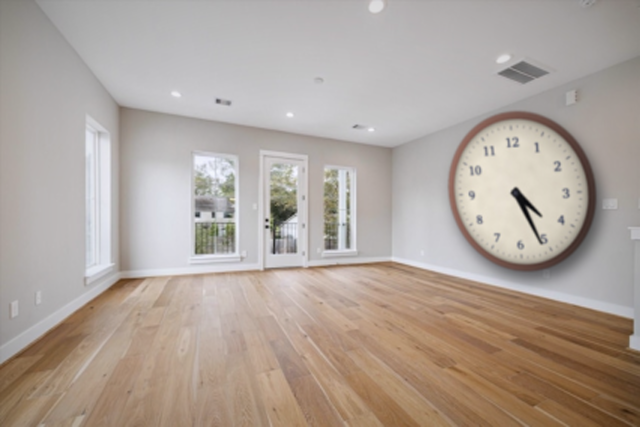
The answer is 4:26
